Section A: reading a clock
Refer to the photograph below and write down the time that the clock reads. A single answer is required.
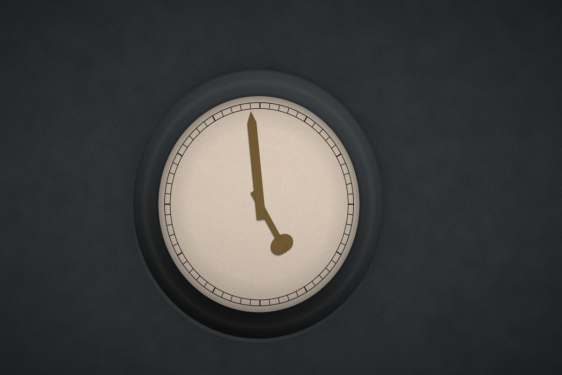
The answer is 4:59
